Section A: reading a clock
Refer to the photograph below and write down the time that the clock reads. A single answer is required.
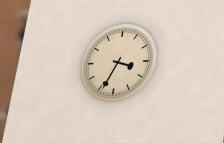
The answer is 3:34
